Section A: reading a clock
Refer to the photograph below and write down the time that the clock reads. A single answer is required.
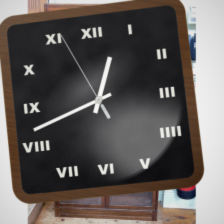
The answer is 12:41:56
